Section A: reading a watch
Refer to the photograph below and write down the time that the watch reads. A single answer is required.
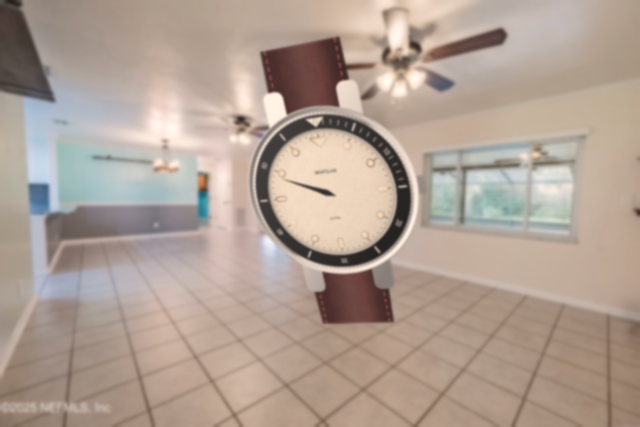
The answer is 9:49
